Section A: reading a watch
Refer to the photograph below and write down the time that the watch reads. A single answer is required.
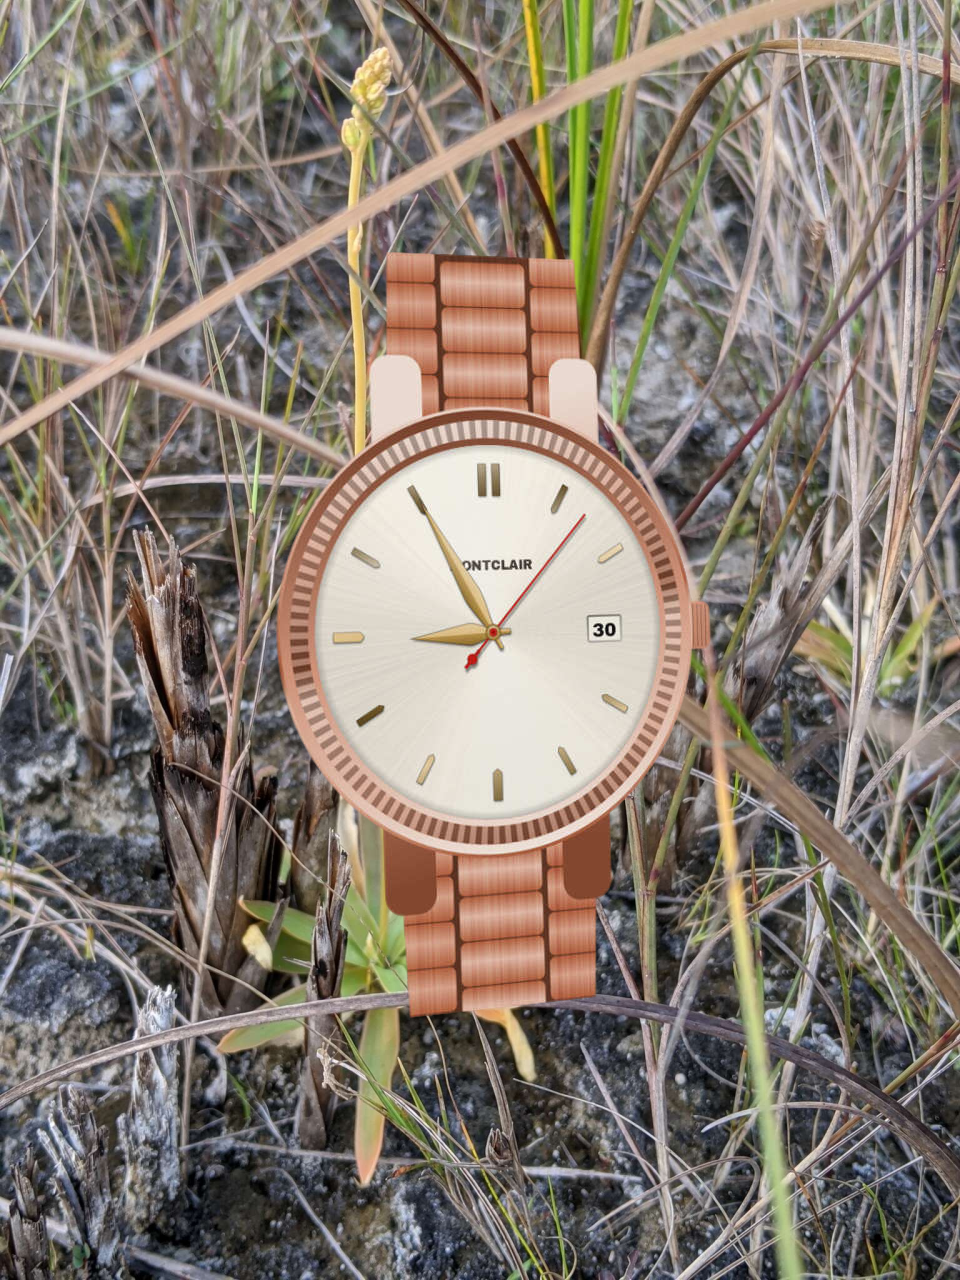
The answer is 8:55:07
